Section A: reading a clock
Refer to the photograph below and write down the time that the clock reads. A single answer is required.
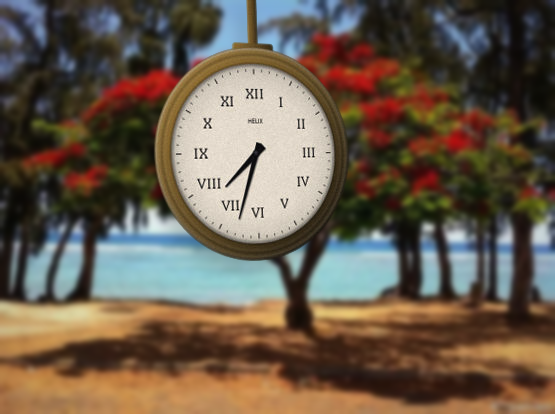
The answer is 7:33
